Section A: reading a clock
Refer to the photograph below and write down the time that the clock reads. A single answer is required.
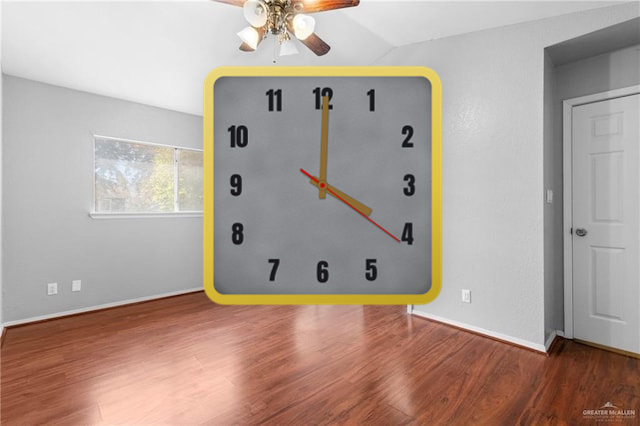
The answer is 4:00:21
